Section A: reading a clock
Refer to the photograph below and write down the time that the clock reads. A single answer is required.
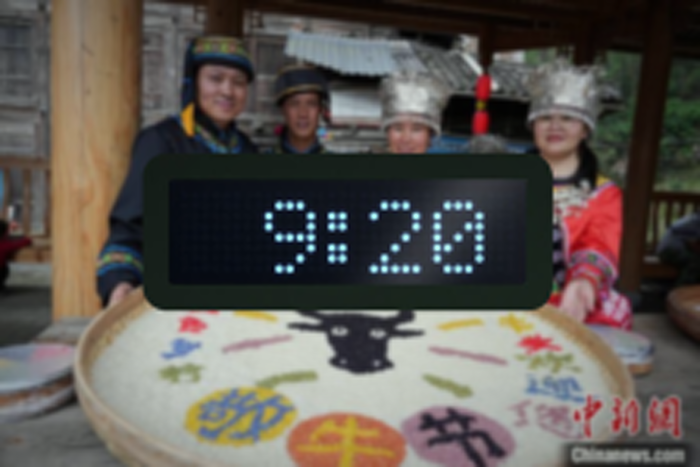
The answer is 9:20
